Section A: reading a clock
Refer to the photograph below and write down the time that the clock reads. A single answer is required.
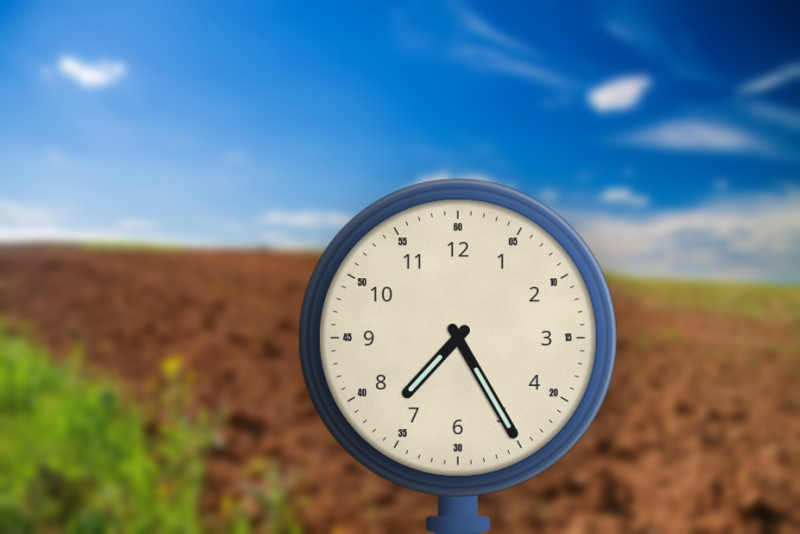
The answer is 7:25
